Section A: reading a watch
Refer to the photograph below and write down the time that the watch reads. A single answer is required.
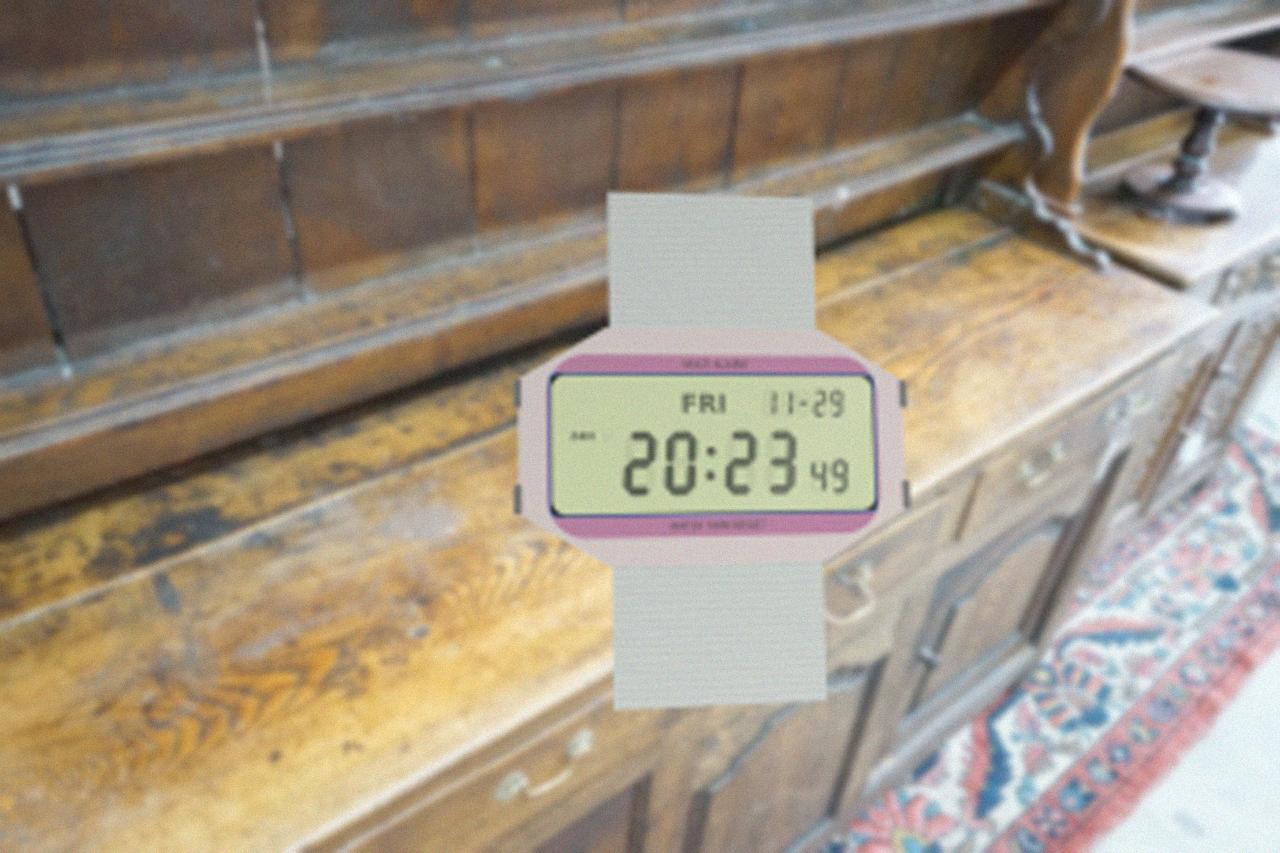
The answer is 20:23:49
